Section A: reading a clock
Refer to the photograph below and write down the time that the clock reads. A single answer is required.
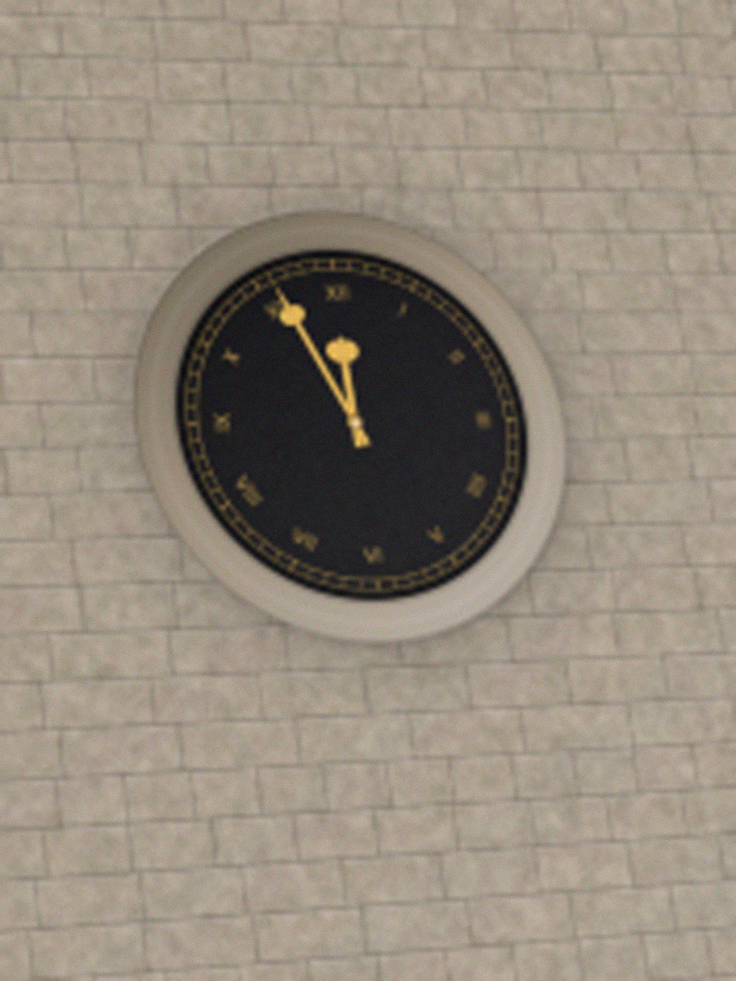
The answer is 11:56
